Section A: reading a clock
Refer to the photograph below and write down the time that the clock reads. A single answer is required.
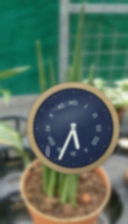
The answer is 5:34
